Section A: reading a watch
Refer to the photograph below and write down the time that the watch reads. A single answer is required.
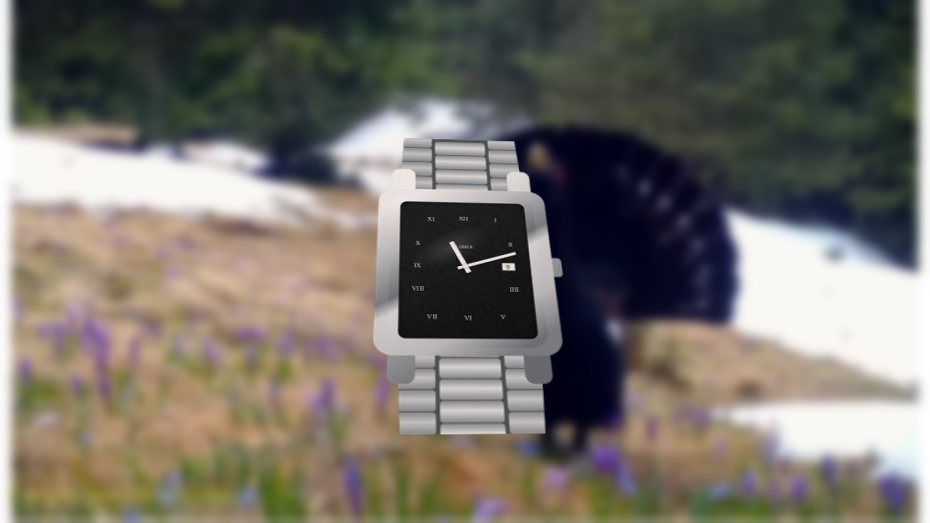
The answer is 11:12
